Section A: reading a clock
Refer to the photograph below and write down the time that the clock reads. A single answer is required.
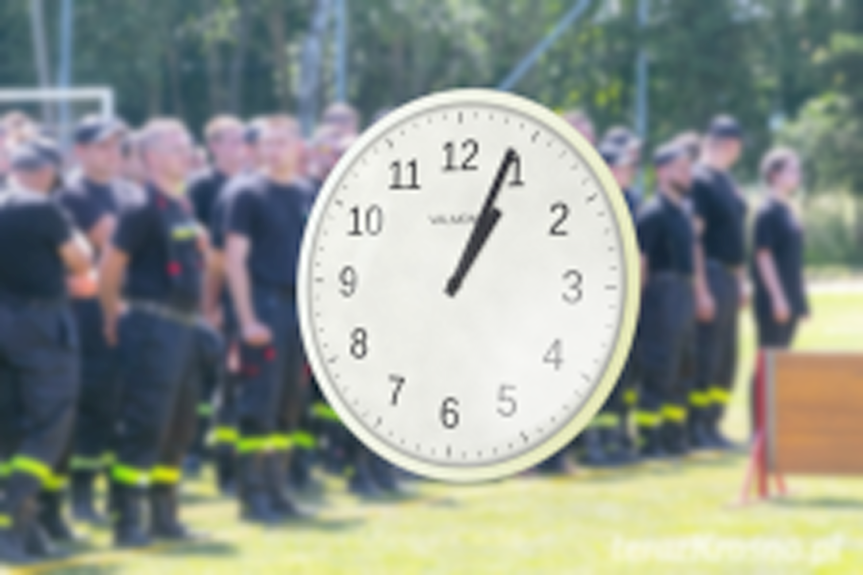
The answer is 1:04
